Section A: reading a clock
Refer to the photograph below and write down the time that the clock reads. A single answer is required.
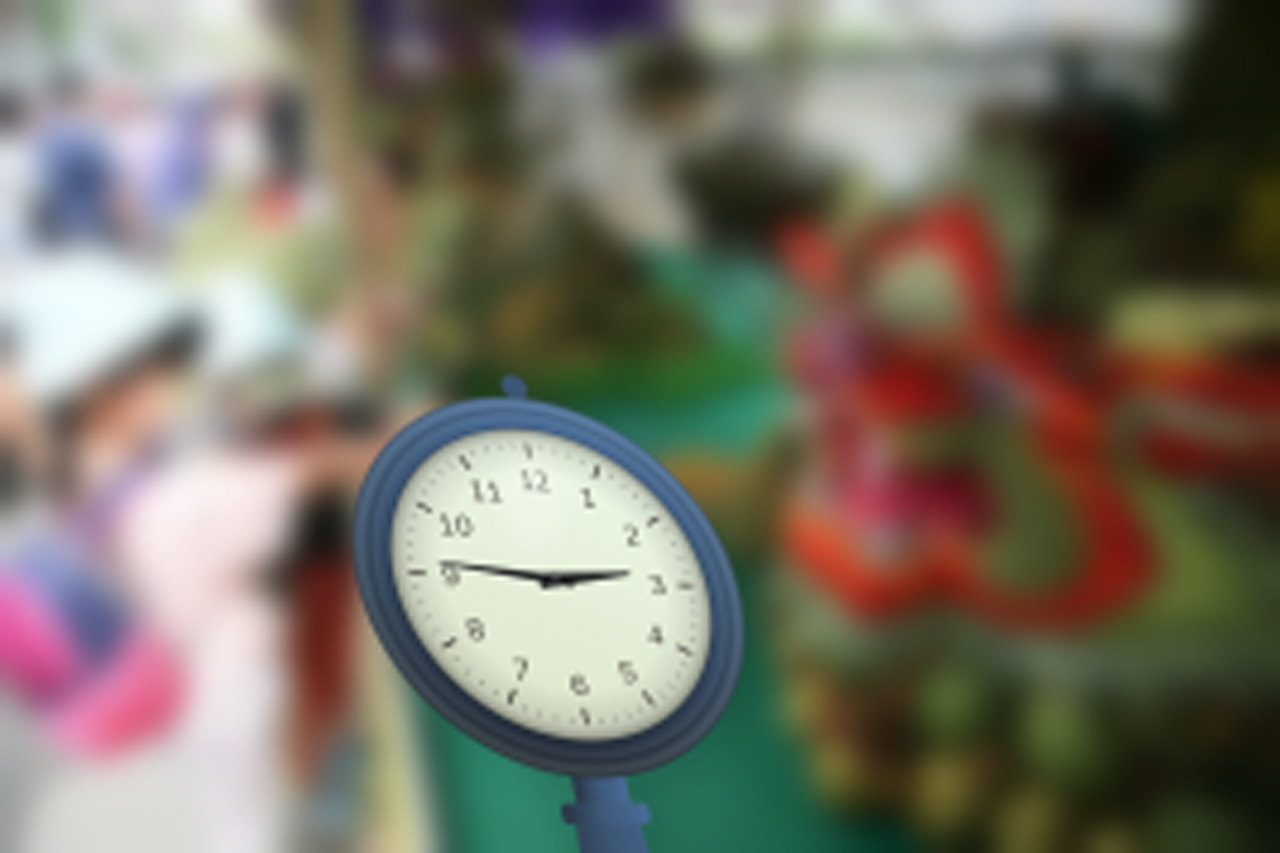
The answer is 2:46
